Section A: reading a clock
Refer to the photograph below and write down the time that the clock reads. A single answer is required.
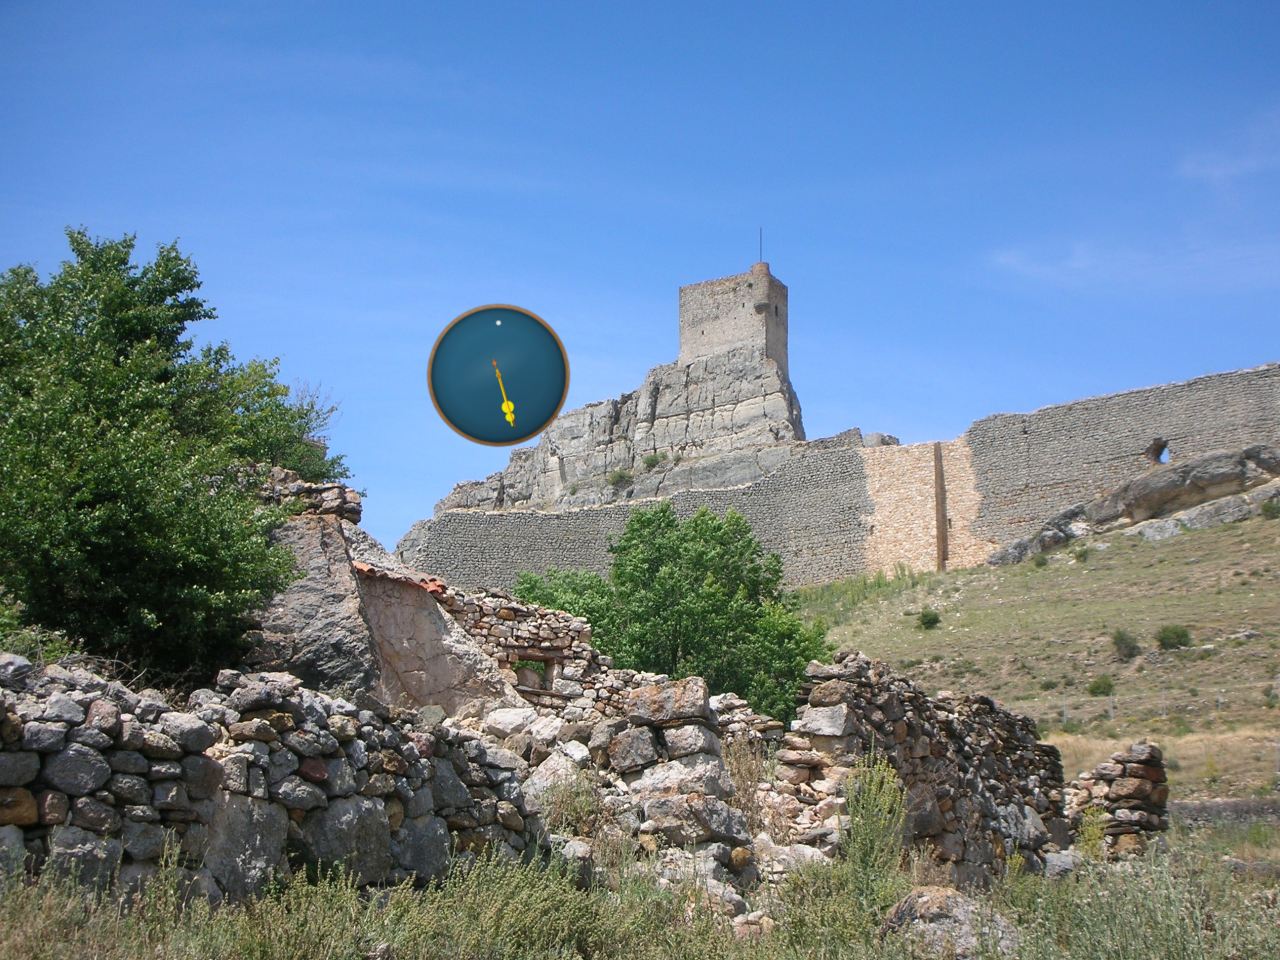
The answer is 5:27:27
